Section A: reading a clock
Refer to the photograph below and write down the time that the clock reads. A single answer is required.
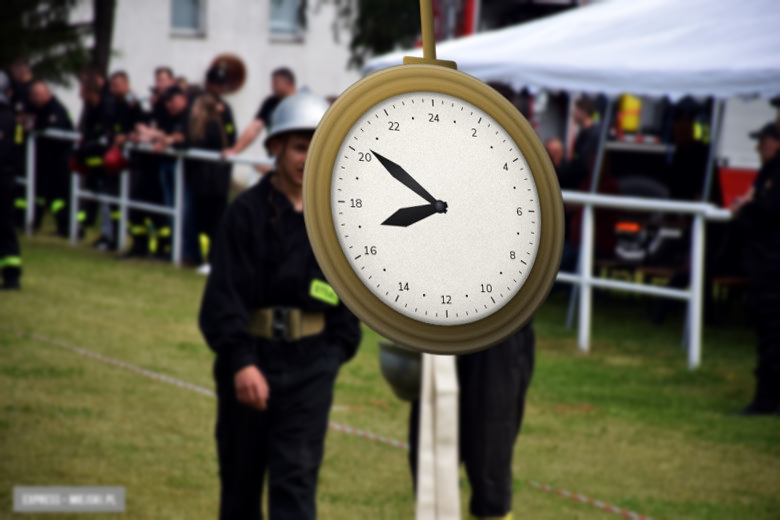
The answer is 16:51
